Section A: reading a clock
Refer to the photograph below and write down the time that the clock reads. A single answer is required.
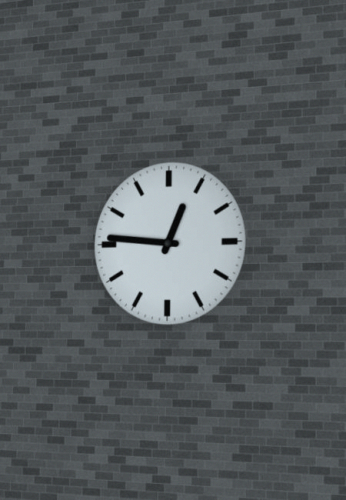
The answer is 12:46
